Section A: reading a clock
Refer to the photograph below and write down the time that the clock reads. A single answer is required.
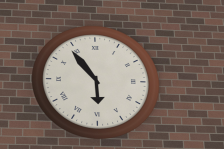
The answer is 5:54
